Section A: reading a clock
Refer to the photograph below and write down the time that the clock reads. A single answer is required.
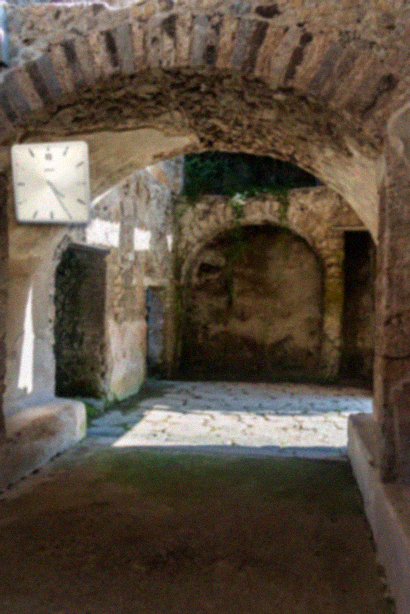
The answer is 4:25
